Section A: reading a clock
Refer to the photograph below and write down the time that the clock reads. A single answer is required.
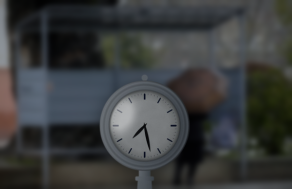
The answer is 7:28
